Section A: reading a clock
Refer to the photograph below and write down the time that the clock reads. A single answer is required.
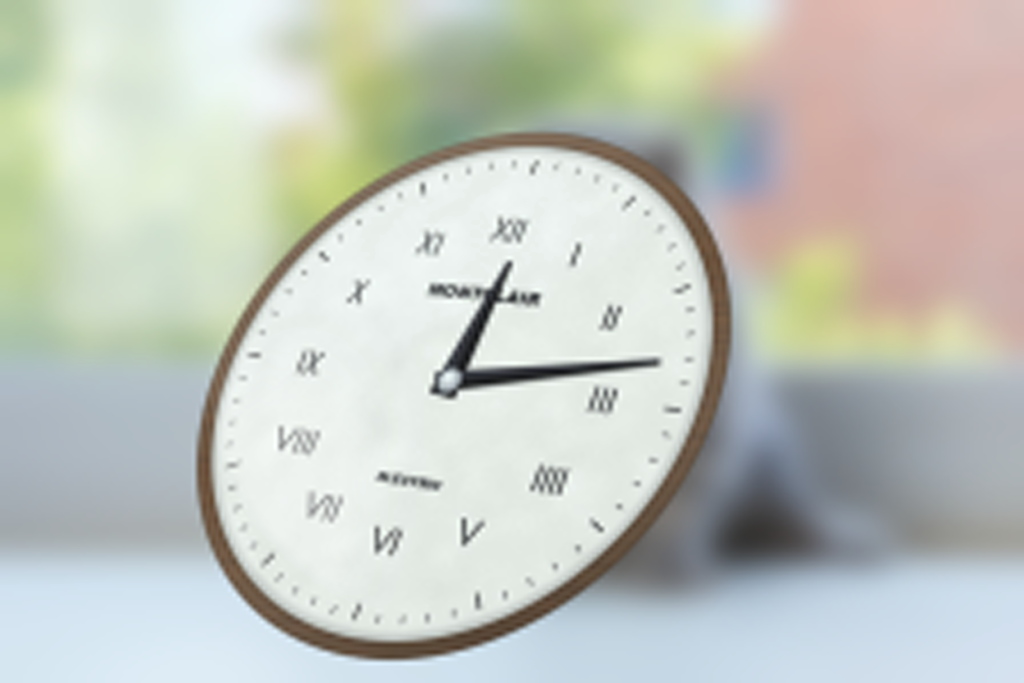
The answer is 12:13
